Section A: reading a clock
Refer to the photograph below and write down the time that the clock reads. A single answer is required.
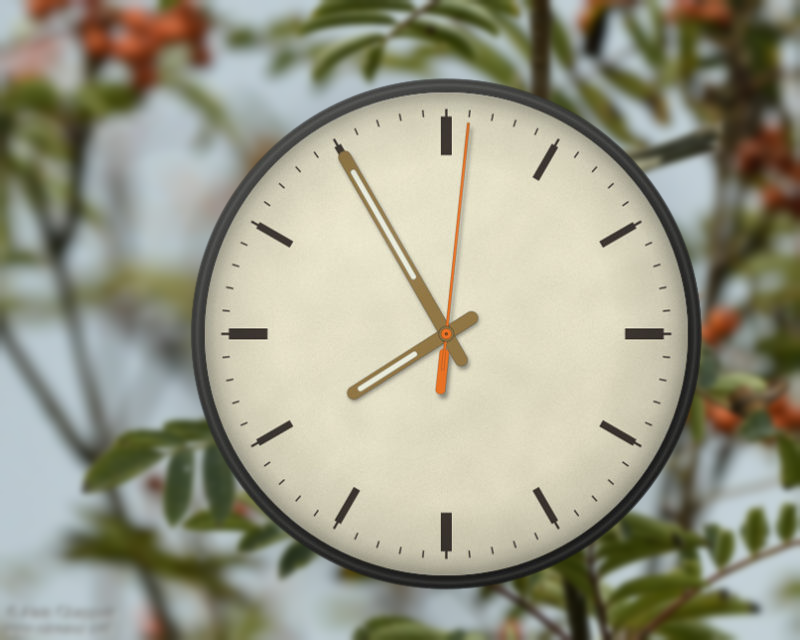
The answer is 7:55:01
